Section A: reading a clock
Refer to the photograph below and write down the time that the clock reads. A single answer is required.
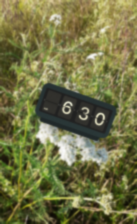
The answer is 6:30
